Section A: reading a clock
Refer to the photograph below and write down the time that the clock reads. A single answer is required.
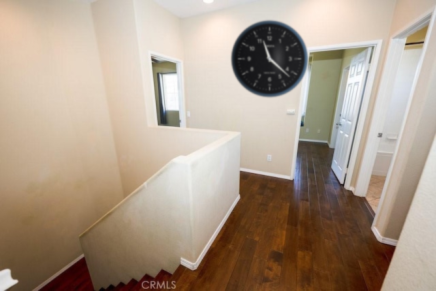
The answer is 11:22
